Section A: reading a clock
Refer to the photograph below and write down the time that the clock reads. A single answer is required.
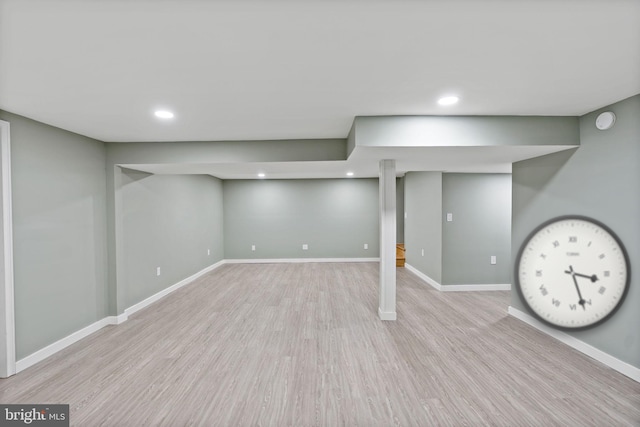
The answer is 3:27
